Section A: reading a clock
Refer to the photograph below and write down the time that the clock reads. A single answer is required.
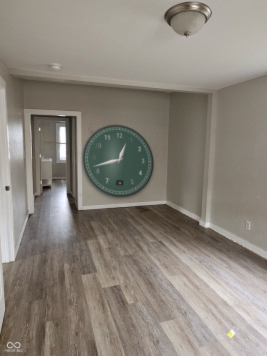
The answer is 12:42
